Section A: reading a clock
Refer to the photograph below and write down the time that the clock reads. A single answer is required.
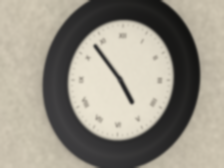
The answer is 4:53
